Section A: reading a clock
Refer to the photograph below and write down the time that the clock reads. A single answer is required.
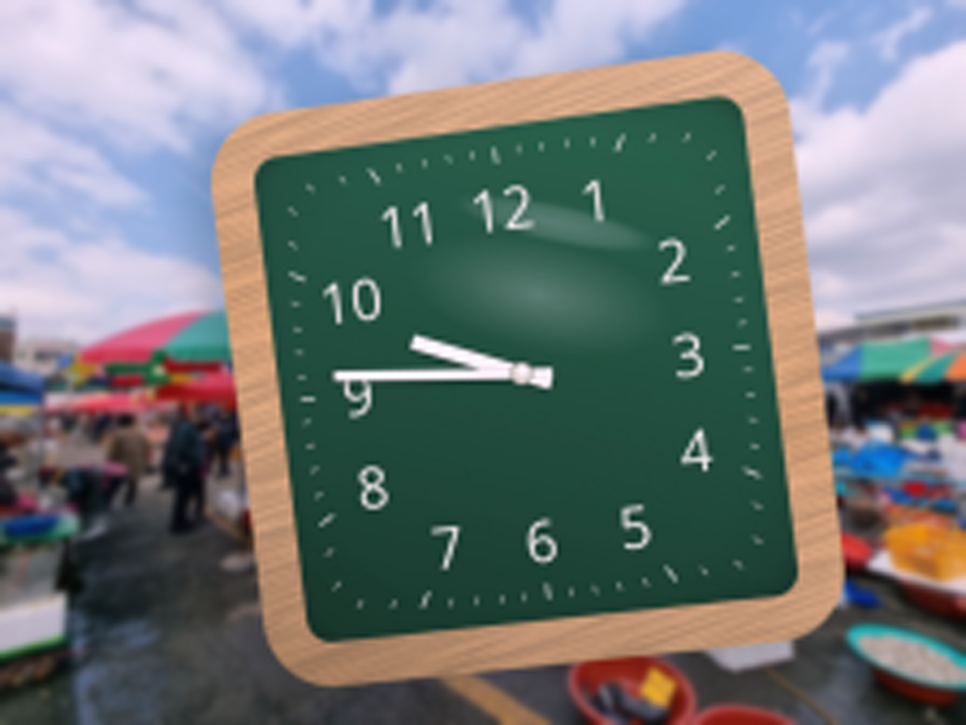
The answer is 9:46
